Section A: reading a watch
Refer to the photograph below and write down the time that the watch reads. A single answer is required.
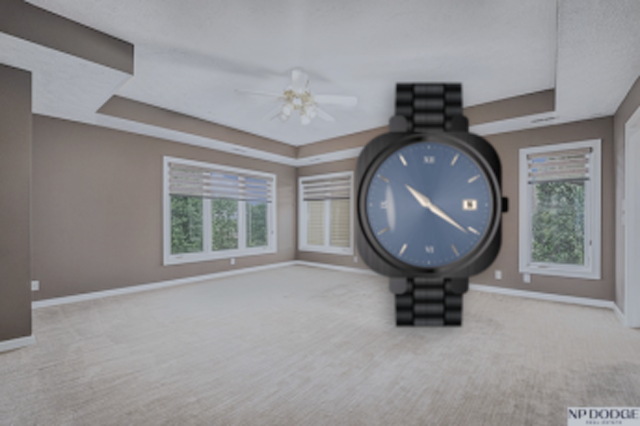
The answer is 10:21
